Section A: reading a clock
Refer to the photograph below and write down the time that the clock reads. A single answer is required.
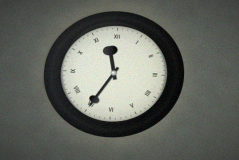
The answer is 11:35
